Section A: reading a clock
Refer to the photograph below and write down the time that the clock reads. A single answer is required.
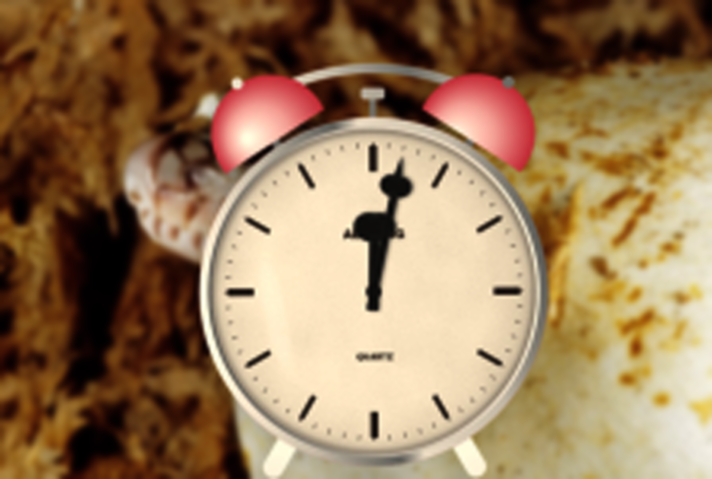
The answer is 12:02
